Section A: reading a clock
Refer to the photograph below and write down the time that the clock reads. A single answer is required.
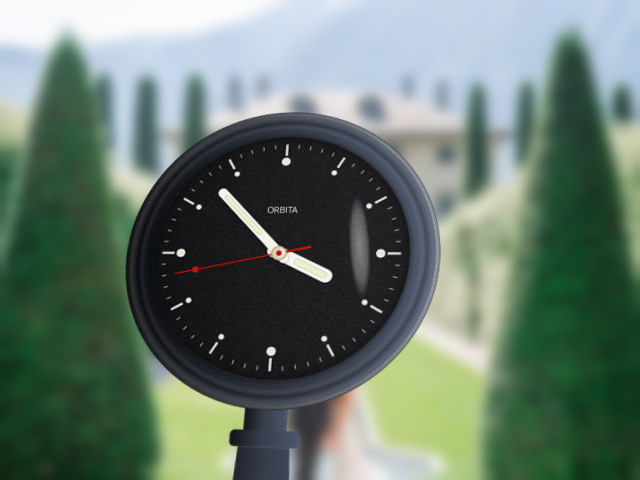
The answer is 3:52:43
